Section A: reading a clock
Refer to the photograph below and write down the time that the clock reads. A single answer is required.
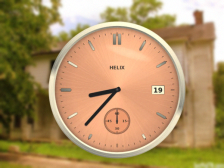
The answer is 8:37
